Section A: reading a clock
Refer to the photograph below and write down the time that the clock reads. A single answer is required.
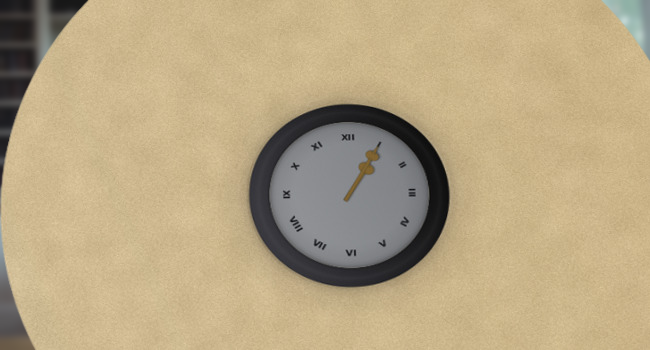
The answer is 1:05
